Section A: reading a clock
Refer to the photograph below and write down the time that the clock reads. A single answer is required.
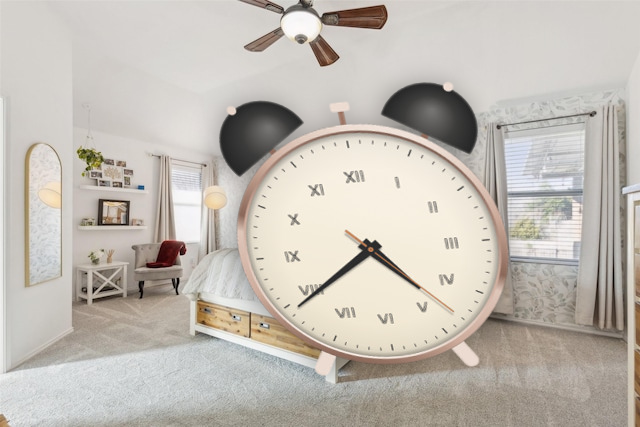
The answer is 4:39:23
